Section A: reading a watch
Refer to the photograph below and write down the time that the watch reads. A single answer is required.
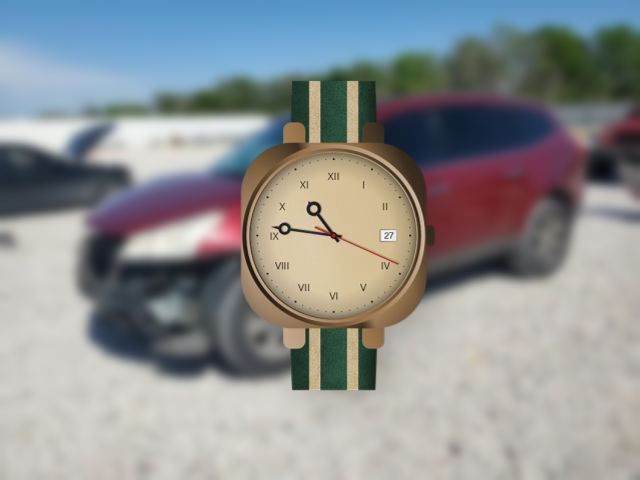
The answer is 10:46:19
